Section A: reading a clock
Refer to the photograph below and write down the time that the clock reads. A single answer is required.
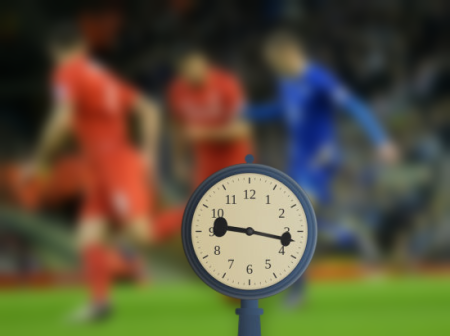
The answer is 9:17
